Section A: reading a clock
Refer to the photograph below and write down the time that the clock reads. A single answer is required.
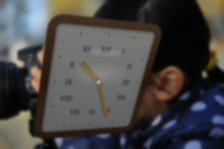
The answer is 10:26
